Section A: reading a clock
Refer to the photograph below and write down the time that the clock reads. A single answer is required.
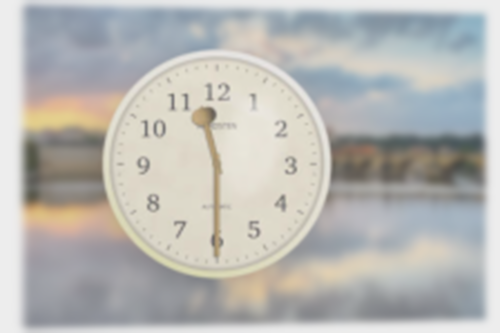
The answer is 11:30
